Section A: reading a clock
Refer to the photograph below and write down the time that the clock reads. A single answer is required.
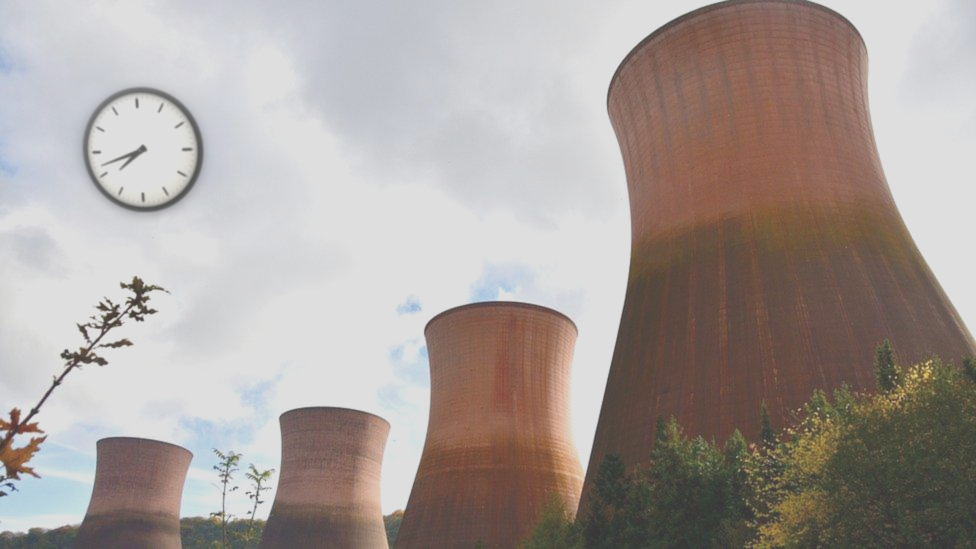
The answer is 7:42
